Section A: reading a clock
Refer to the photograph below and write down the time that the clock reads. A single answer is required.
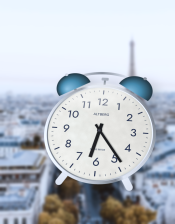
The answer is 6:24
